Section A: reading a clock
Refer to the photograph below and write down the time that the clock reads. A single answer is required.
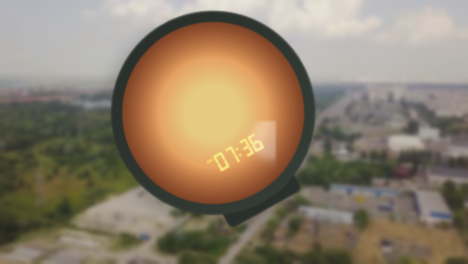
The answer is 7:36
